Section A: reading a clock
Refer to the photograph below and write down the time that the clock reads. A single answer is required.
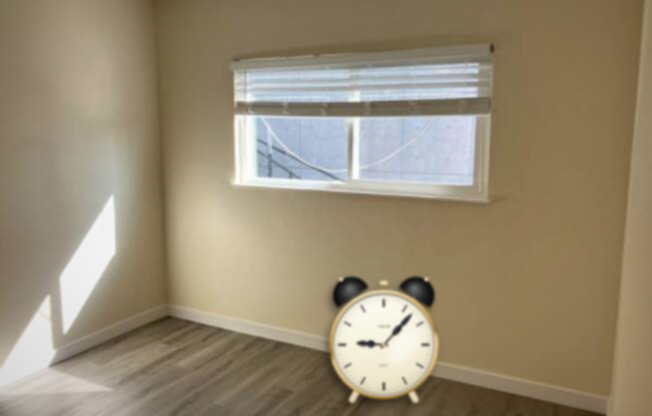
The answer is 9:07
